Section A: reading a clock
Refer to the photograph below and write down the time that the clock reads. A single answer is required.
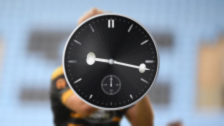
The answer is 9:17
